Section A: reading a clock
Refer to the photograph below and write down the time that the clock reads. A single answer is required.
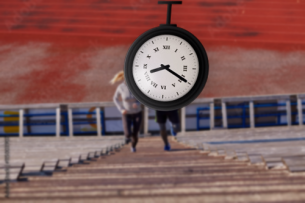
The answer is 8:20
